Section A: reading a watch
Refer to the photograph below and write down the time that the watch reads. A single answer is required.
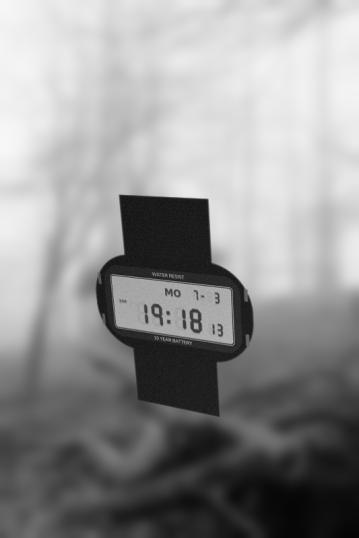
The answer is 19:18:13
